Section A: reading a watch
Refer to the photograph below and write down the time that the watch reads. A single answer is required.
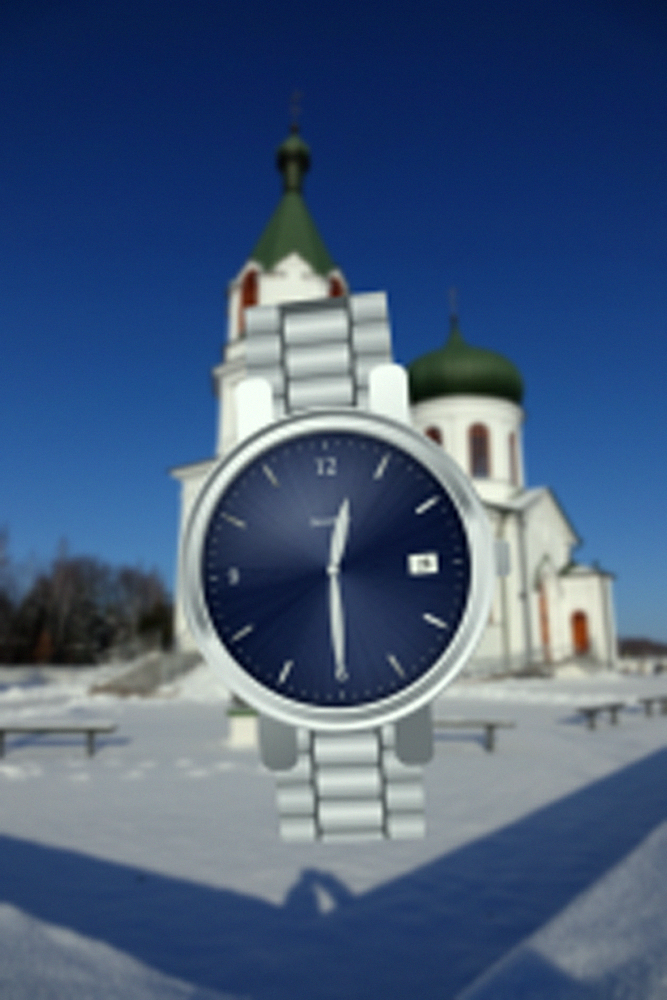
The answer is 12:30
